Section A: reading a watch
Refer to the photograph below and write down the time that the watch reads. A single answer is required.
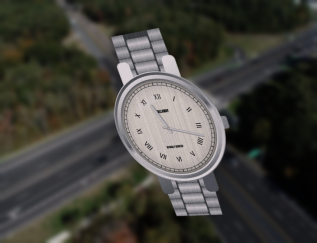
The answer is 11:18
